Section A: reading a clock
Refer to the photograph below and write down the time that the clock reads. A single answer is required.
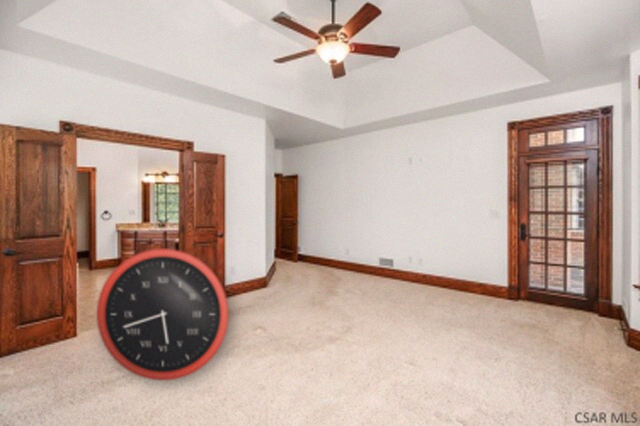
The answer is 5:42
